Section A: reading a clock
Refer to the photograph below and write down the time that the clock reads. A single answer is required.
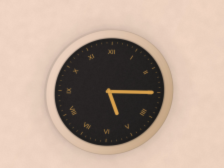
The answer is 5:15
